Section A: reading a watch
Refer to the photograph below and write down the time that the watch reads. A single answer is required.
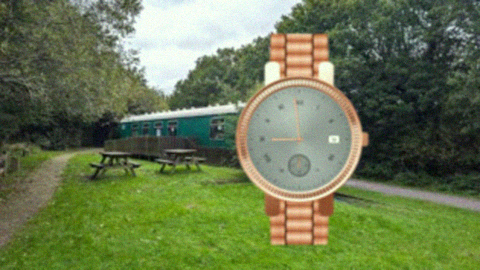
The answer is 8:59
